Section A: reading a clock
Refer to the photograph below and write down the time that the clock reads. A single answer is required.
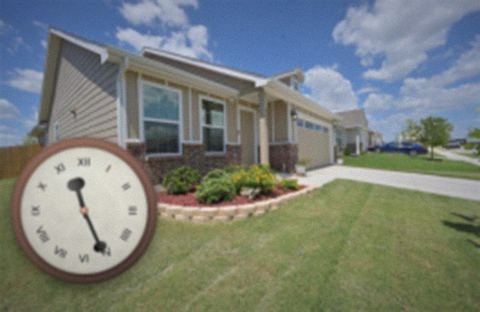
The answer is 11:26
